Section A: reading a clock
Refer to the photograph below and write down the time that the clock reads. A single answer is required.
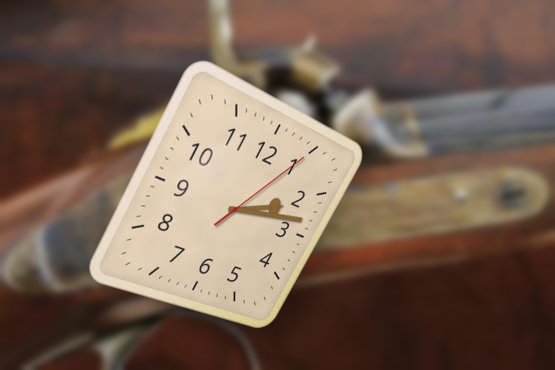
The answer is 2:13:05
